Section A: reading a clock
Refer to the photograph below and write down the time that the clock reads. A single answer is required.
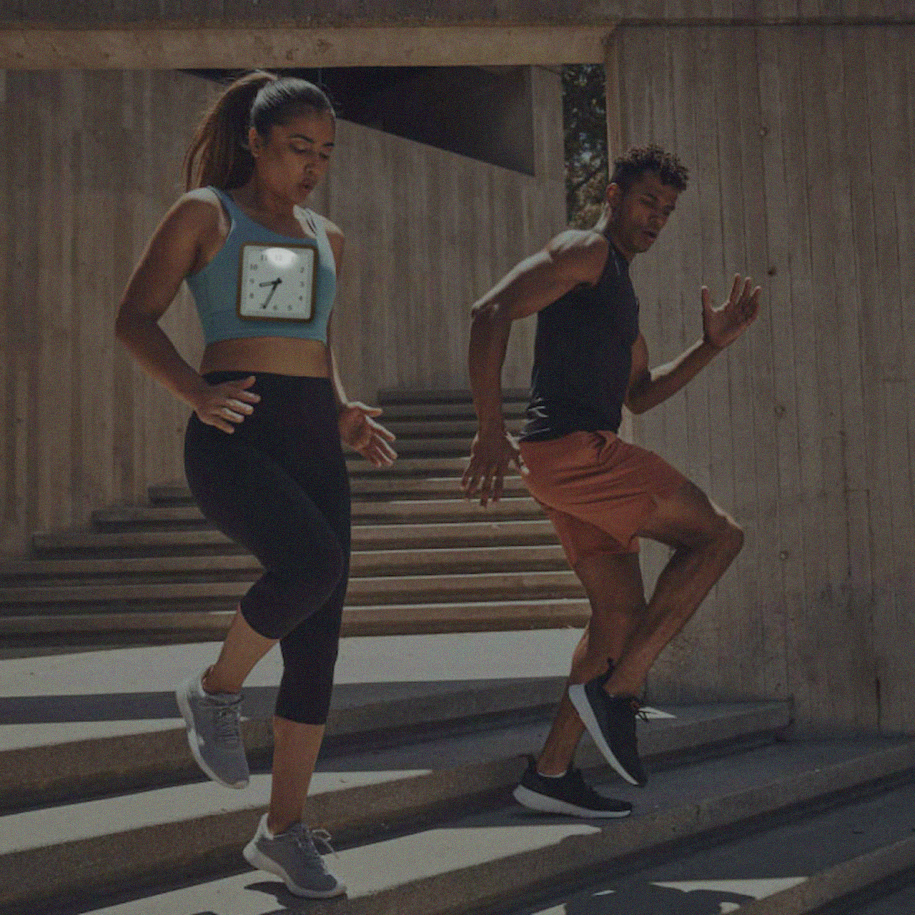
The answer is 8:34
